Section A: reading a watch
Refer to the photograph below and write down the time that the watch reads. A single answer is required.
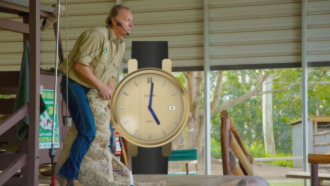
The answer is 5:01
